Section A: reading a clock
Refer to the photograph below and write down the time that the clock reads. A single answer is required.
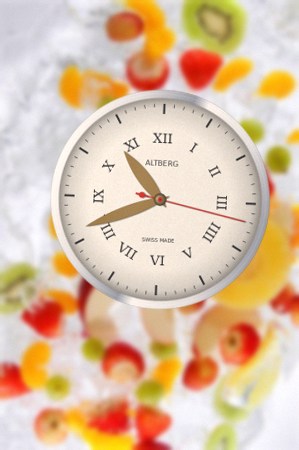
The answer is 10:41:17
